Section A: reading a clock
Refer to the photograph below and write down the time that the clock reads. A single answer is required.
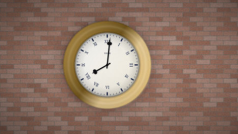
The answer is 8:01
